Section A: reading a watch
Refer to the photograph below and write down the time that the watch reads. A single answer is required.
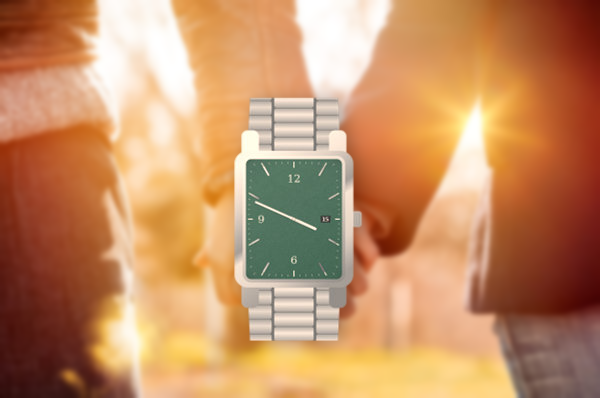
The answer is 3:49
